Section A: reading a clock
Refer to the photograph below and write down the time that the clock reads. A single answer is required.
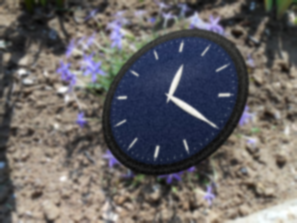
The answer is 12:20
